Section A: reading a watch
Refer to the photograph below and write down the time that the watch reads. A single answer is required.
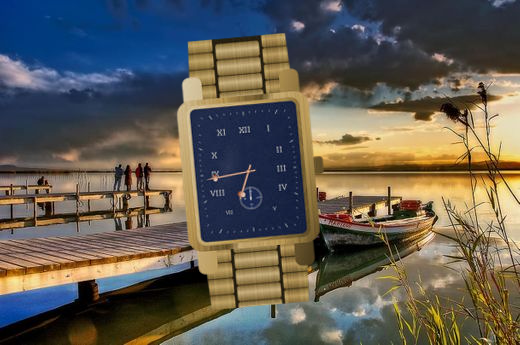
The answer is 6:44
